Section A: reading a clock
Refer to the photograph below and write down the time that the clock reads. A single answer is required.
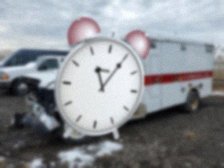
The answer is 11:05
